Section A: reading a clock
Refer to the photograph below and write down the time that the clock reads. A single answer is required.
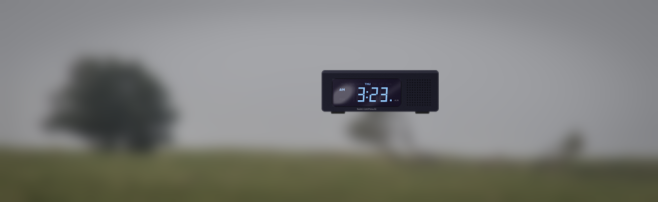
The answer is 3:23
